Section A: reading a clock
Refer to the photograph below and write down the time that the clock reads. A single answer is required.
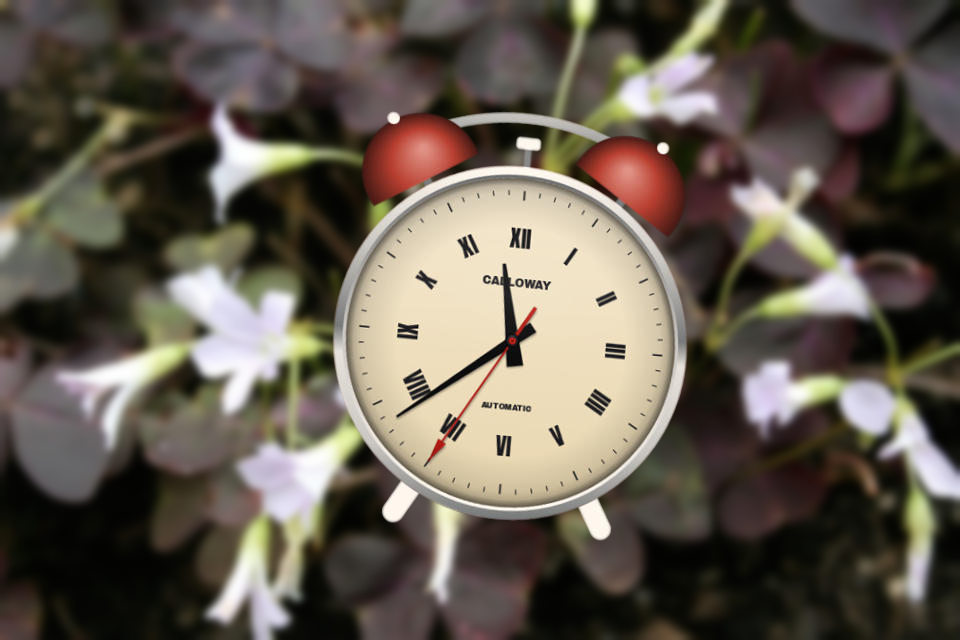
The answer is 11:38:35
